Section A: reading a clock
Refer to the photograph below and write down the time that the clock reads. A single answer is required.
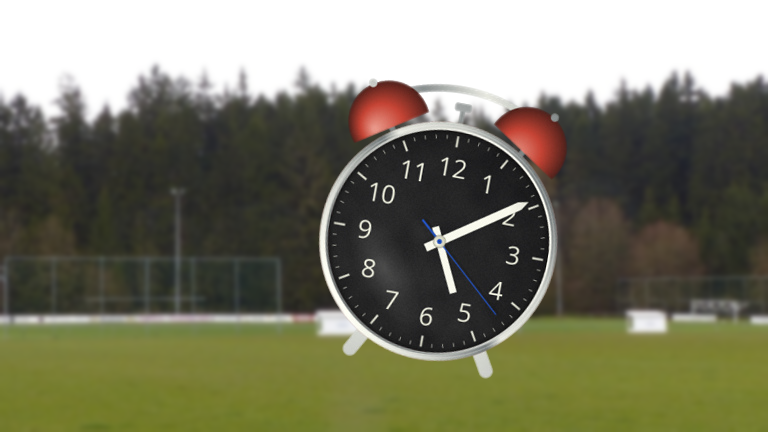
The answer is 5:09:22
